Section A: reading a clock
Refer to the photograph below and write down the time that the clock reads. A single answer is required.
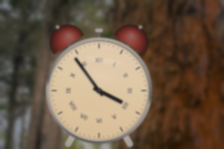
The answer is 3:54
